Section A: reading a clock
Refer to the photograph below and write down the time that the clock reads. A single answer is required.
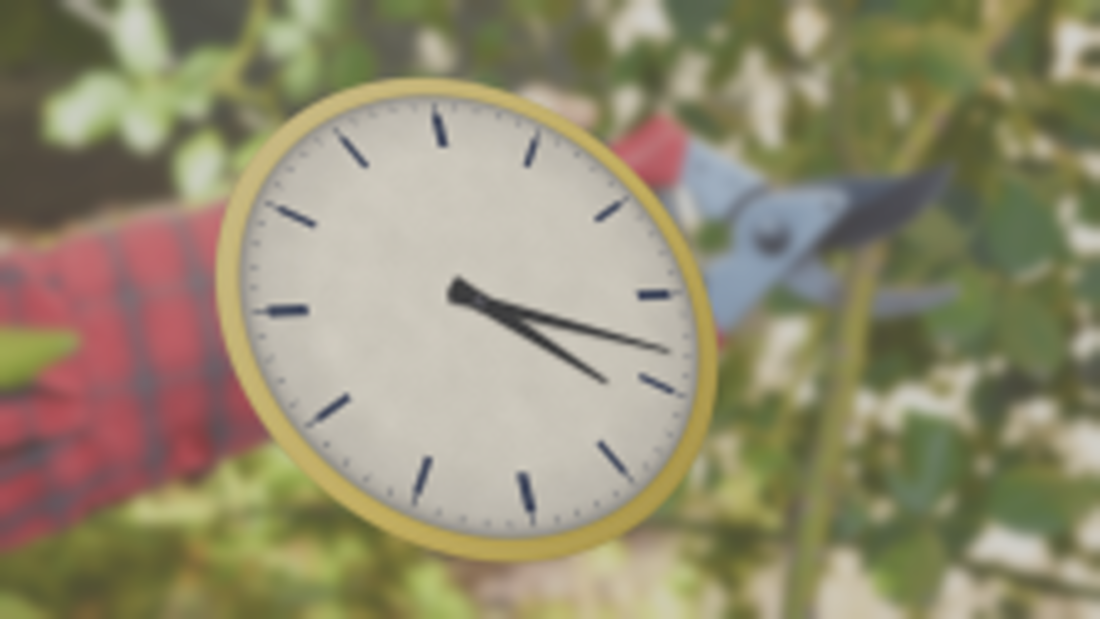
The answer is 4:18
